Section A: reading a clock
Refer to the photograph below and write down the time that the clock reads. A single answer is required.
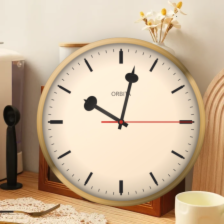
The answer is 10:02:15
